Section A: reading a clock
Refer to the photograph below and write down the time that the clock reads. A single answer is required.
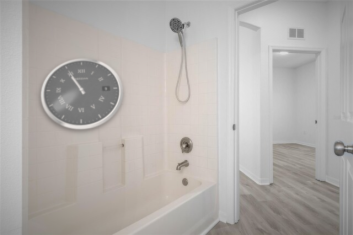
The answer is 10:55
